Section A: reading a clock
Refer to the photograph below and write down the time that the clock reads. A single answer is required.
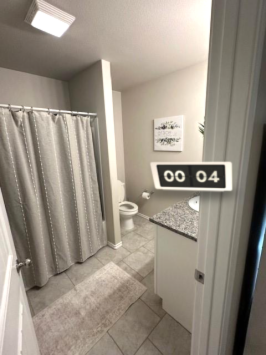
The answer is 0:04
